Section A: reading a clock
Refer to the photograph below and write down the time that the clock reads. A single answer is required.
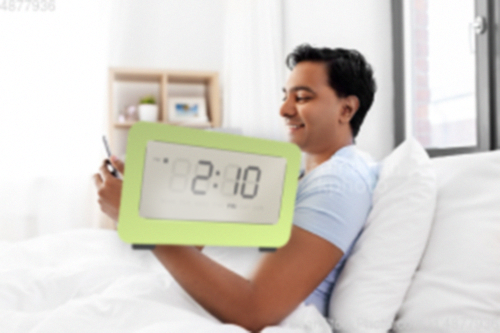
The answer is 2:10
